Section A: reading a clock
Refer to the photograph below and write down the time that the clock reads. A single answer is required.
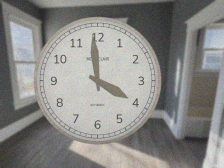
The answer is 3:59
